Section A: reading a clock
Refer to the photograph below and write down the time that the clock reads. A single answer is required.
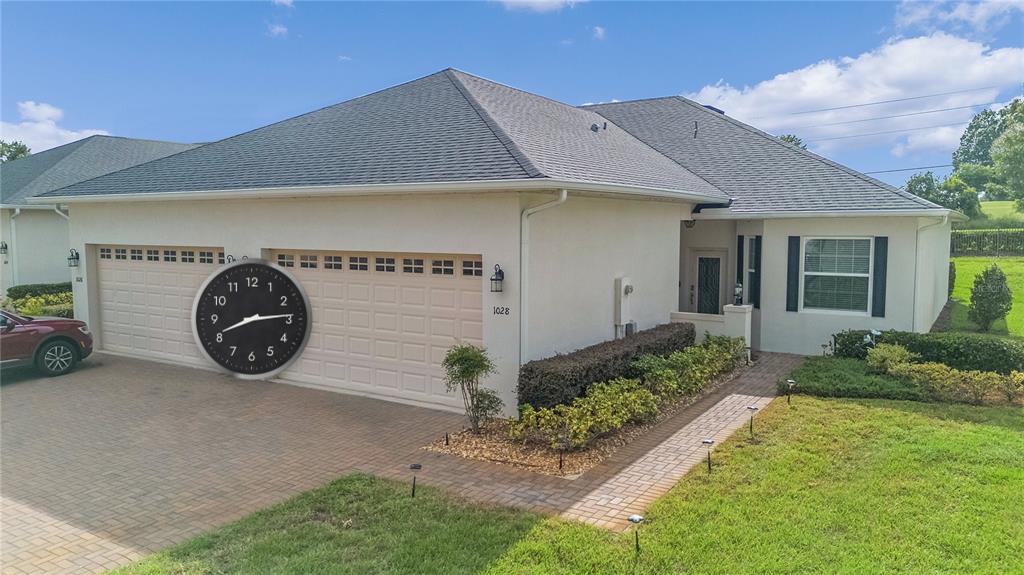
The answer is 8:14
